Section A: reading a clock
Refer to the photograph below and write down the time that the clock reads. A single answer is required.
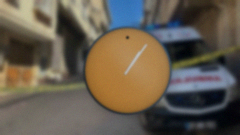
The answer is 1:06
